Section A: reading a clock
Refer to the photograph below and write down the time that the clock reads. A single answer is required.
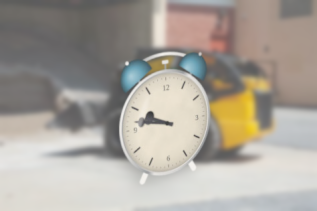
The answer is 9:47
